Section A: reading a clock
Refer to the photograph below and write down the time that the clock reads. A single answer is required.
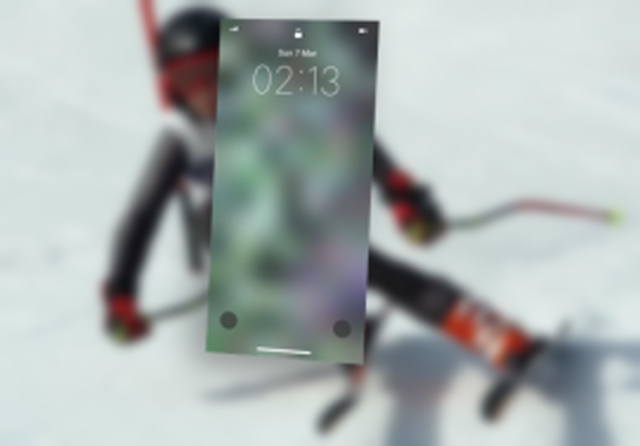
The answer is 2:13
